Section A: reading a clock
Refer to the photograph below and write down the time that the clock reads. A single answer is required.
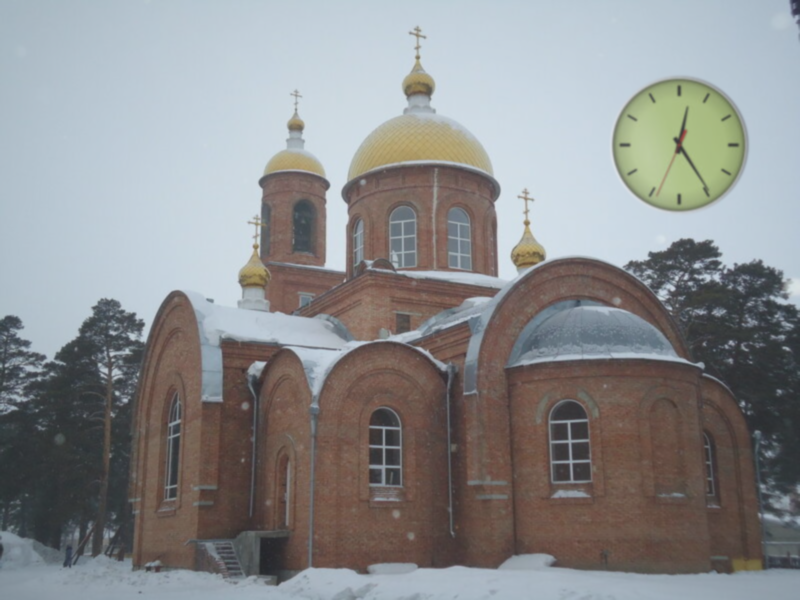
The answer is 12:24:34
